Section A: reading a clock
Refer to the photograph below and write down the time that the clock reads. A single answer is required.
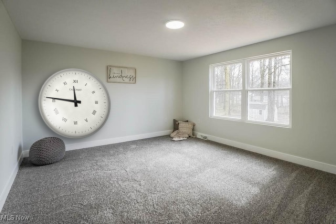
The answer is 11:46
